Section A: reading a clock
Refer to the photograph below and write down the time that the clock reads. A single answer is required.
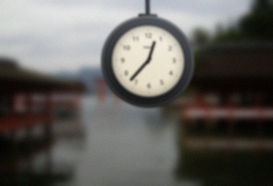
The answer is 12:37
